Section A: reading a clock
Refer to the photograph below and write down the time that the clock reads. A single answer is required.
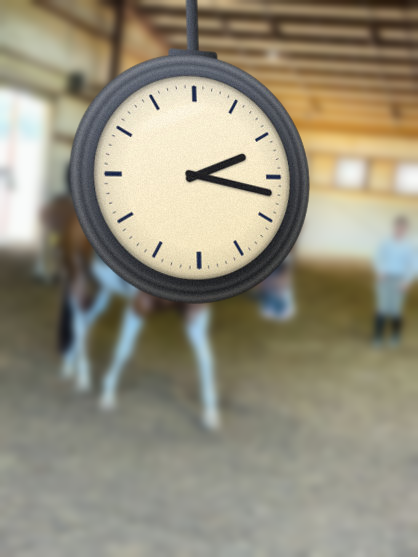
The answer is 2:17
